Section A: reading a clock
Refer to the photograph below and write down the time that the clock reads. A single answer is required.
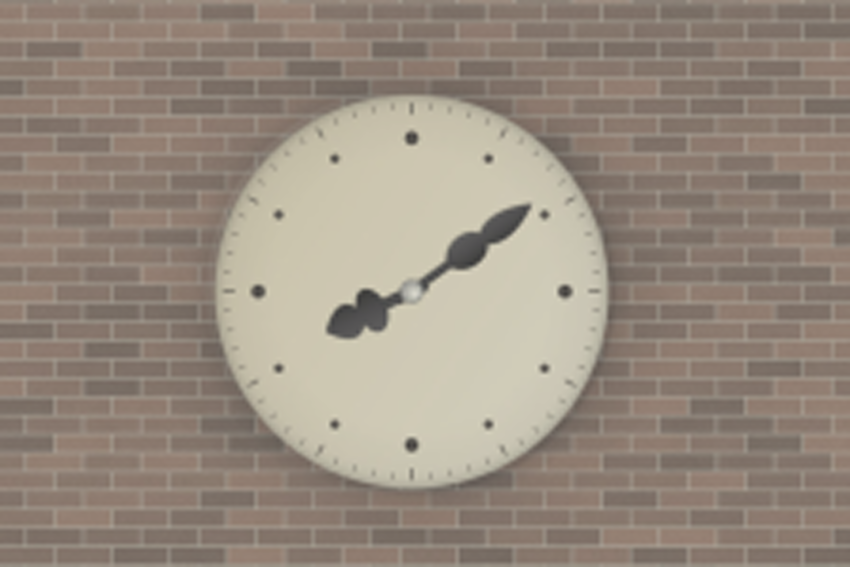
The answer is 8:09
